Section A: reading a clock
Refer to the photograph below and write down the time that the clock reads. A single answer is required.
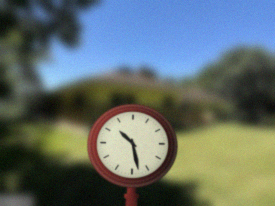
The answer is 10:28
